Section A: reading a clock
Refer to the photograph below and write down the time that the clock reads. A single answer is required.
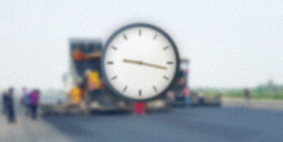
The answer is 9:17
